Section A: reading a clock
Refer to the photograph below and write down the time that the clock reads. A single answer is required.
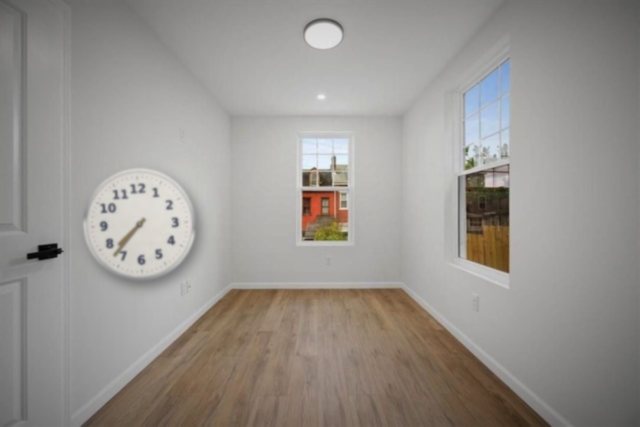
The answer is 7:37
